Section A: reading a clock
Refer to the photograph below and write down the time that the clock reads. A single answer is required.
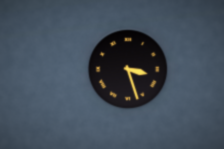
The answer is 3:27
